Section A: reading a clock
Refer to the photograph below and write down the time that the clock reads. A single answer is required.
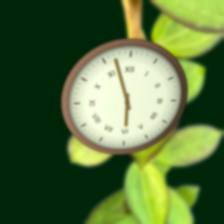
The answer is 5:57
